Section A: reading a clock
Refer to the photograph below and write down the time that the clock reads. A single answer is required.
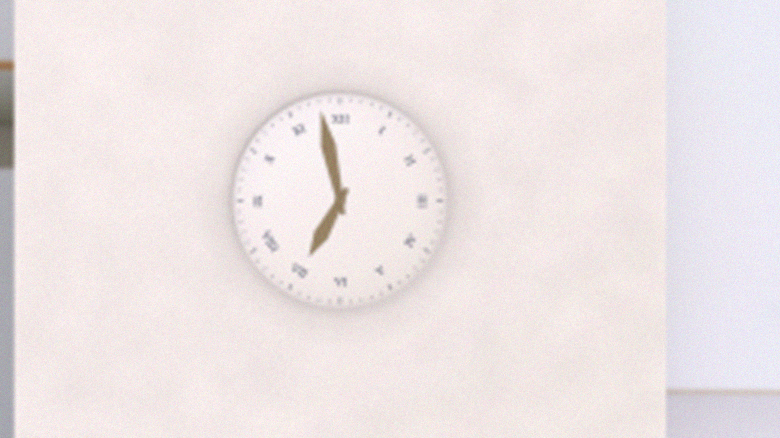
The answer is 6:58
